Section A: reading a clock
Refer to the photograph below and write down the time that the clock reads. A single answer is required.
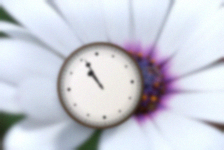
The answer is 10:56
